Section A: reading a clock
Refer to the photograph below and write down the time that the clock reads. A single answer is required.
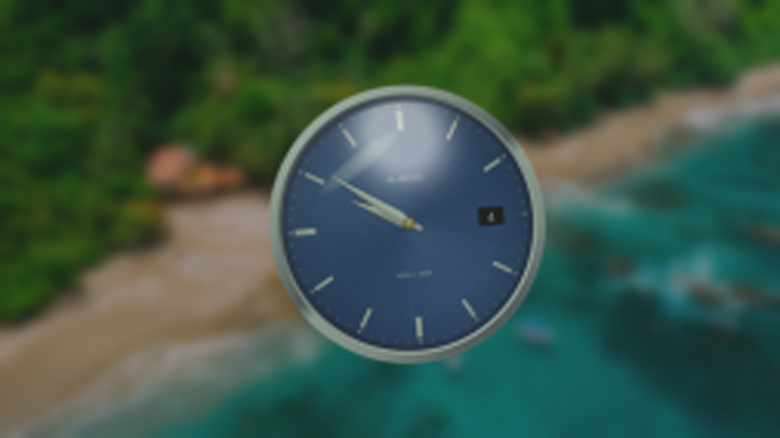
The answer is 9:51
